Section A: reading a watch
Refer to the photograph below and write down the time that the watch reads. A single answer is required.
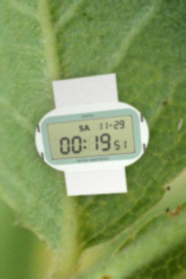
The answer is 0:19
